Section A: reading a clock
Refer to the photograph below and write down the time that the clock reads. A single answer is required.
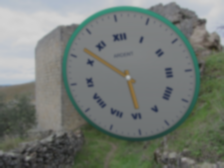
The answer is 5:52
